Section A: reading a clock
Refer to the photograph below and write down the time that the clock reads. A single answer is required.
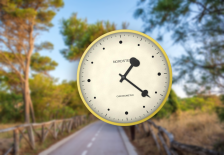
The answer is 1:22
